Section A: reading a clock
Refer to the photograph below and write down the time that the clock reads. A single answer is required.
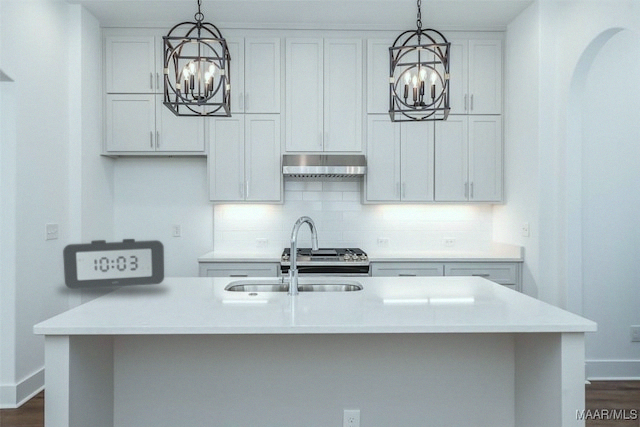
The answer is 10:03
